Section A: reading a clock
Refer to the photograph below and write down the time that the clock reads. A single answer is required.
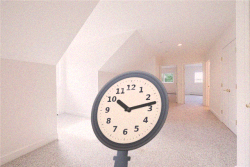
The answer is 10:13
